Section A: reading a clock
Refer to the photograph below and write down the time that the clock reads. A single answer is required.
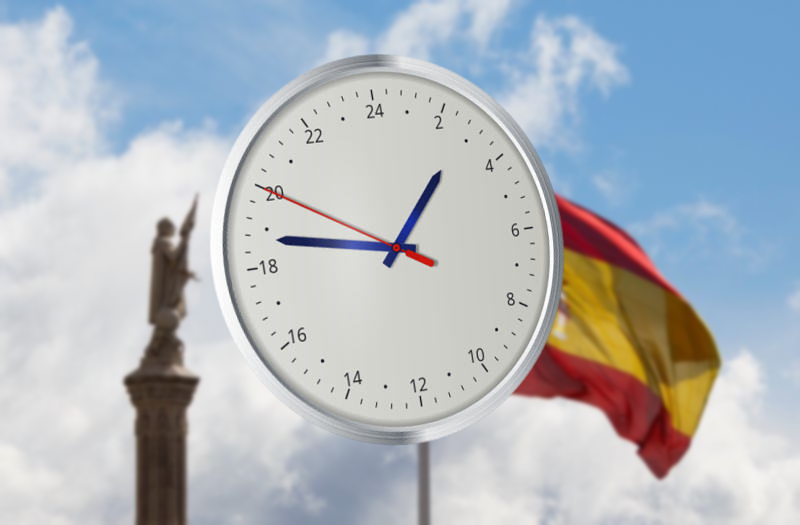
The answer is 2:46:50
